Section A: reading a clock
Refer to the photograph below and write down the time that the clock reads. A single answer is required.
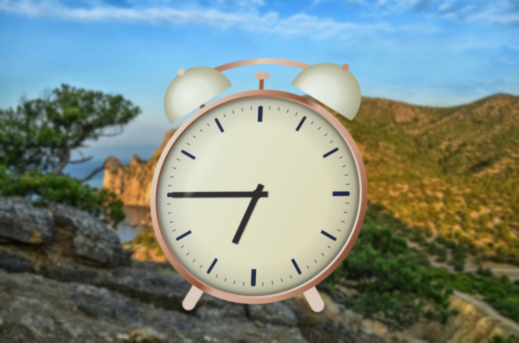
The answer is 6:45
